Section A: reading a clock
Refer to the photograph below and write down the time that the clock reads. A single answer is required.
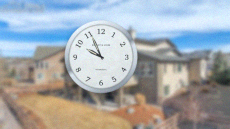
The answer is 9:56
